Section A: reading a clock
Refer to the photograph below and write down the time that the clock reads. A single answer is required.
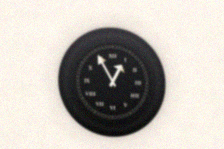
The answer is 12:55
